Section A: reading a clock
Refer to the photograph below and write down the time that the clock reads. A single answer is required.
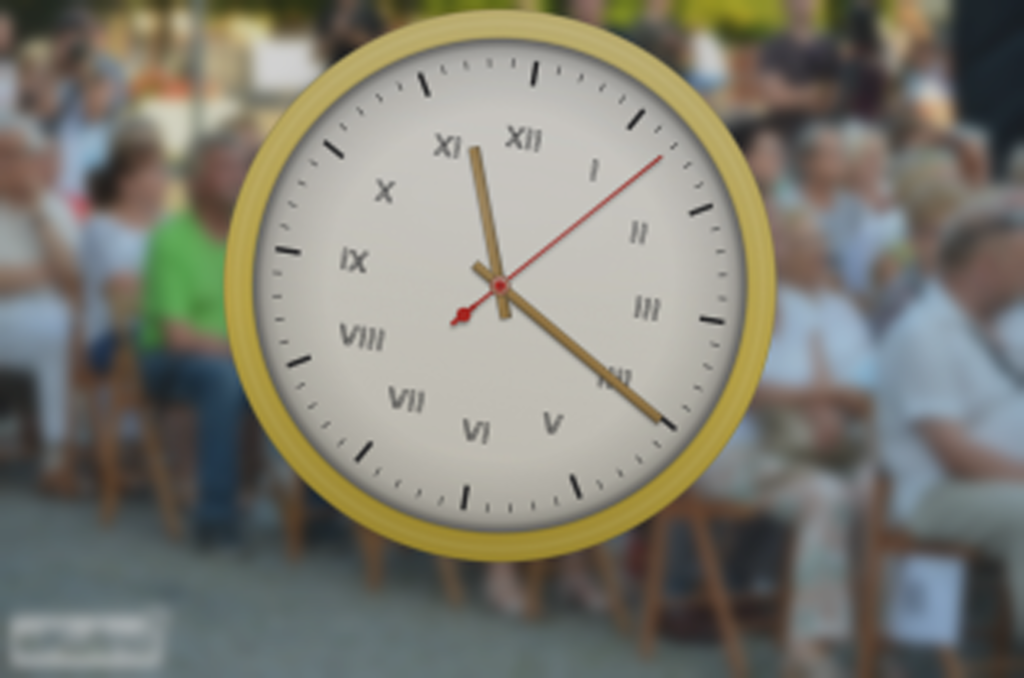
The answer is 11:20:07
